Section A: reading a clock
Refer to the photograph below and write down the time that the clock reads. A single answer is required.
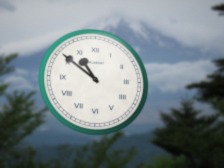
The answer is 10:51
